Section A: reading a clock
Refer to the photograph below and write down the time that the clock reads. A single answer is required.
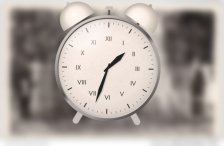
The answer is 1:33
